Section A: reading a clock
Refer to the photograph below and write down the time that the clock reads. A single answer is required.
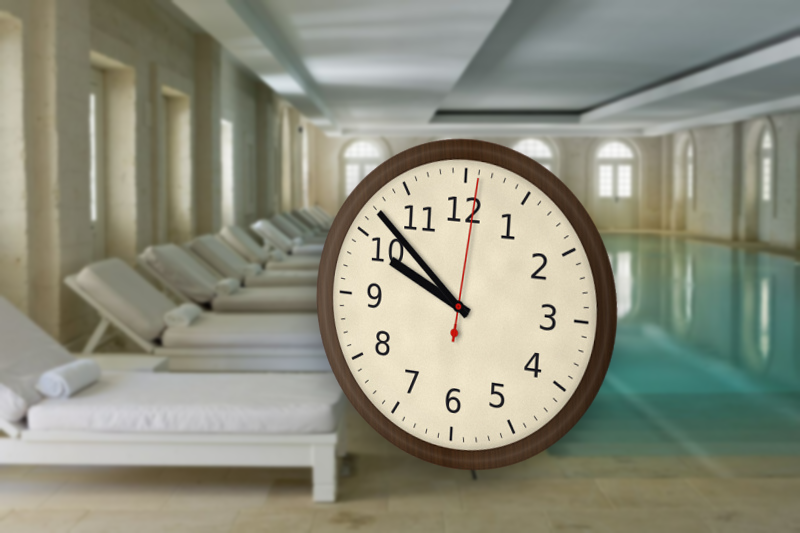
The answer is 9:52:01
